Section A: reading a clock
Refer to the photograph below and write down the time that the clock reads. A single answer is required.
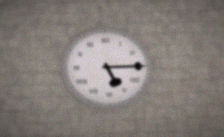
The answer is 5:15
